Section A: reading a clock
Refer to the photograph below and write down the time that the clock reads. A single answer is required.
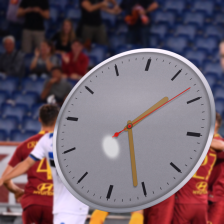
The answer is 1:26:08
